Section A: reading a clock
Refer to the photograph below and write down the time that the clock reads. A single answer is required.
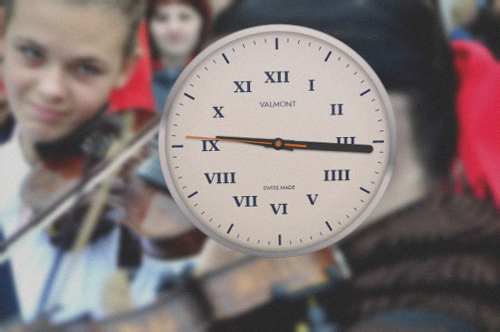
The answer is 9:15:46
